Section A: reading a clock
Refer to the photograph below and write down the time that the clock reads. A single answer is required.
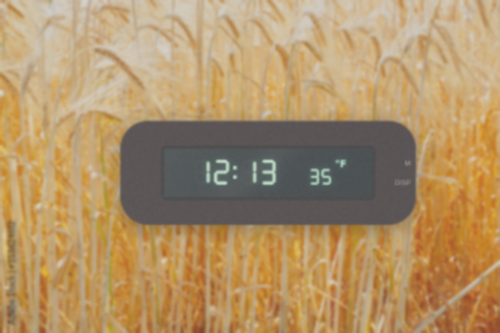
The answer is 12:13
